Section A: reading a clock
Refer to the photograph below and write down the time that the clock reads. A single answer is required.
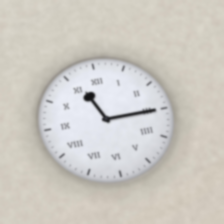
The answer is 11:15
